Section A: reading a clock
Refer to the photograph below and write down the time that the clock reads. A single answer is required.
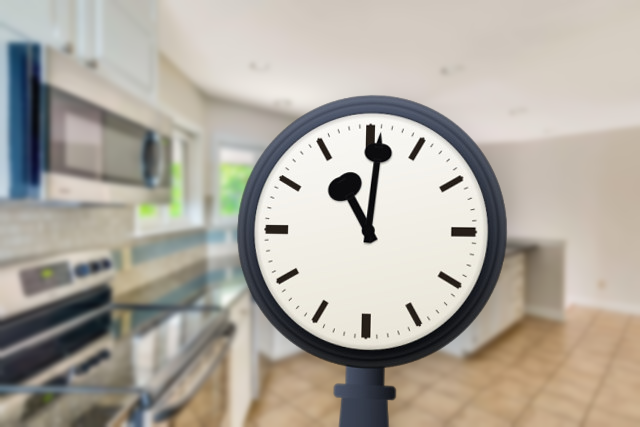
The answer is 11:01
